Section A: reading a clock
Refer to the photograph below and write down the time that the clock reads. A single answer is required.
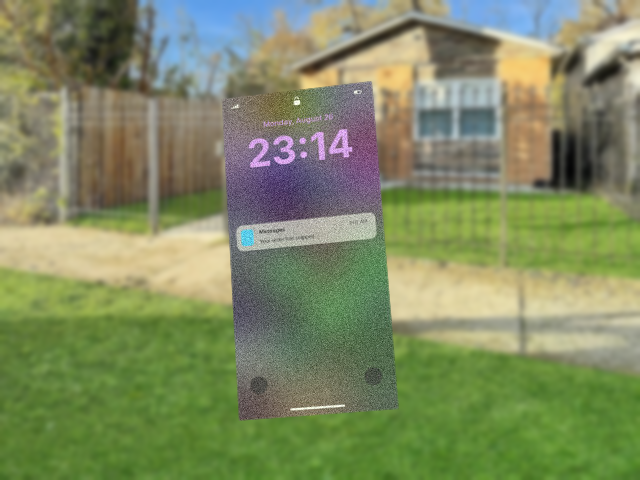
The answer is 23:14
